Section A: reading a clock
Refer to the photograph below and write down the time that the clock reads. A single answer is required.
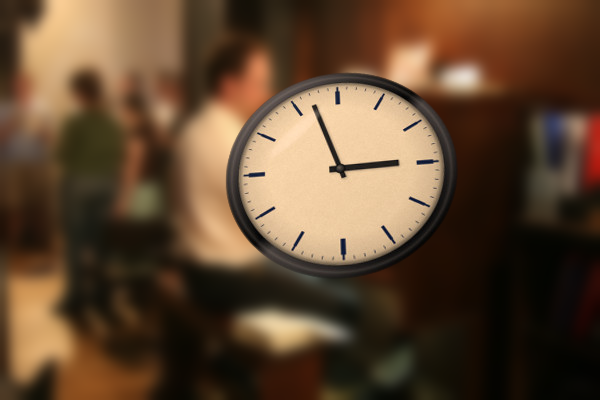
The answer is 2:57
